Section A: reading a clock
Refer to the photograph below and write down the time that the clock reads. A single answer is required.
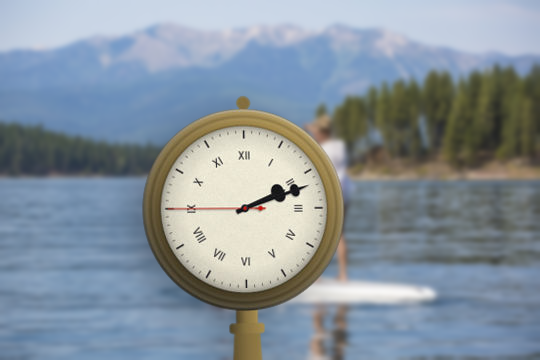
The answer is 2:11:45
